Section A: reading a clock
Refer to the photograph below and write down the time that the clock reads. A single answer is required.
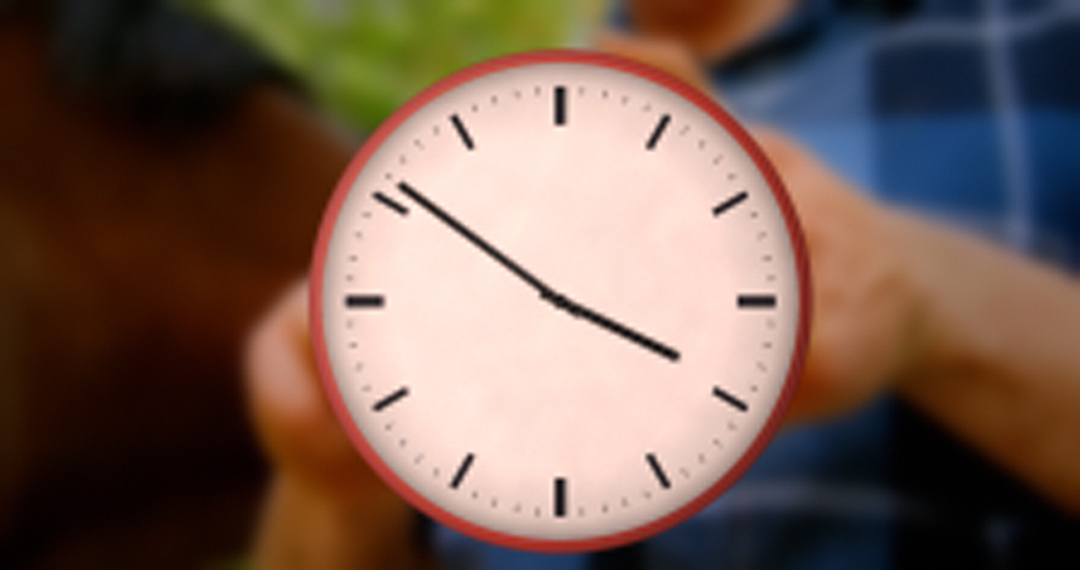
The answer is 3:51
